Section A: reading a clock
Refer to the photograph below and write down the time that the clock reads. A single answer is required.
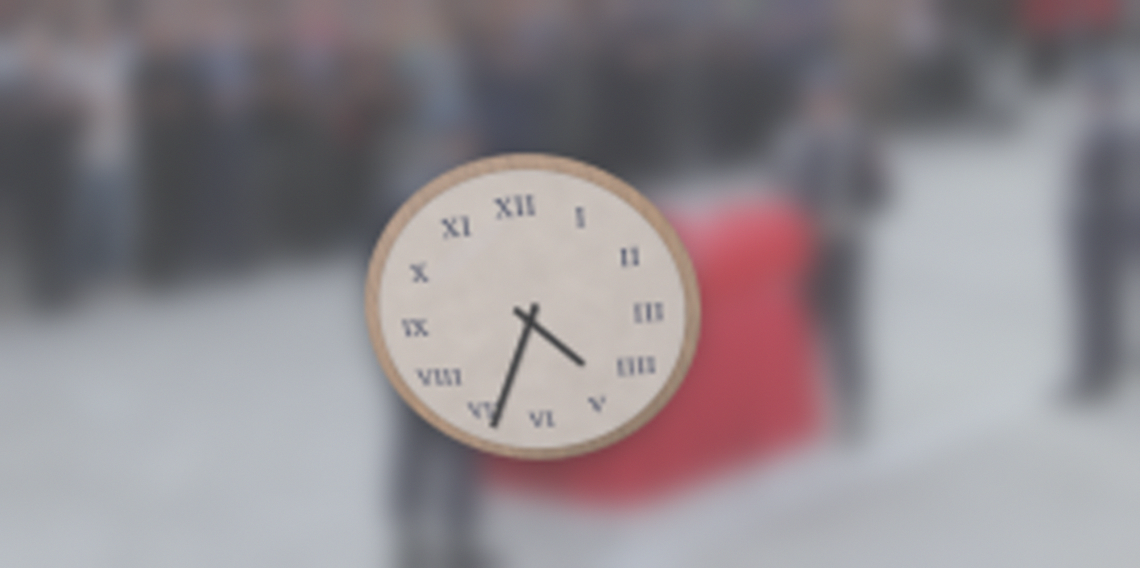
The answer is 4:34
